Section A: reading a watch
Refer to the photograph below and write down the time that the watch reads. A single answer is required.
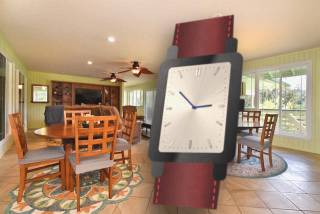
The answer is 2:52
